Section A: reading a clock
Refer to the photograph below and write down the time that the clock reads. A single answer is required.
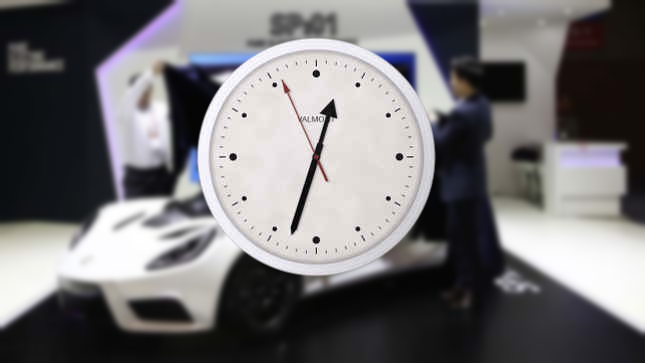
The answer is 12:32:56
